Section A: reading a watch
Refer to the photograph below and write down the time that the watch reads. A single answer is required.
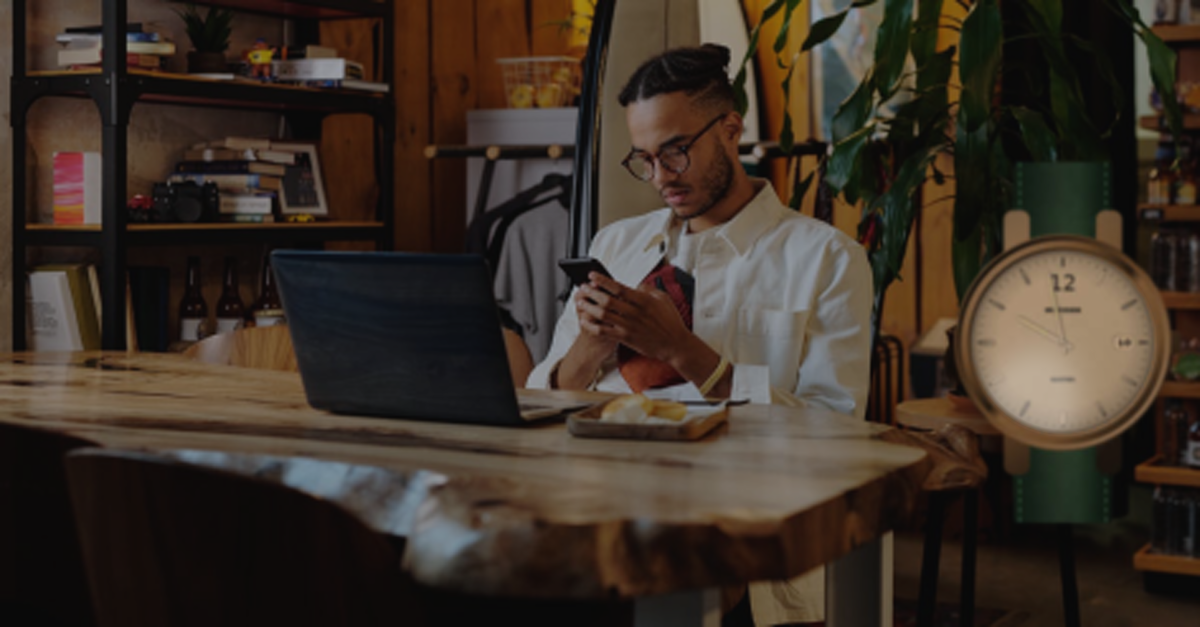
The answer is 9:58
